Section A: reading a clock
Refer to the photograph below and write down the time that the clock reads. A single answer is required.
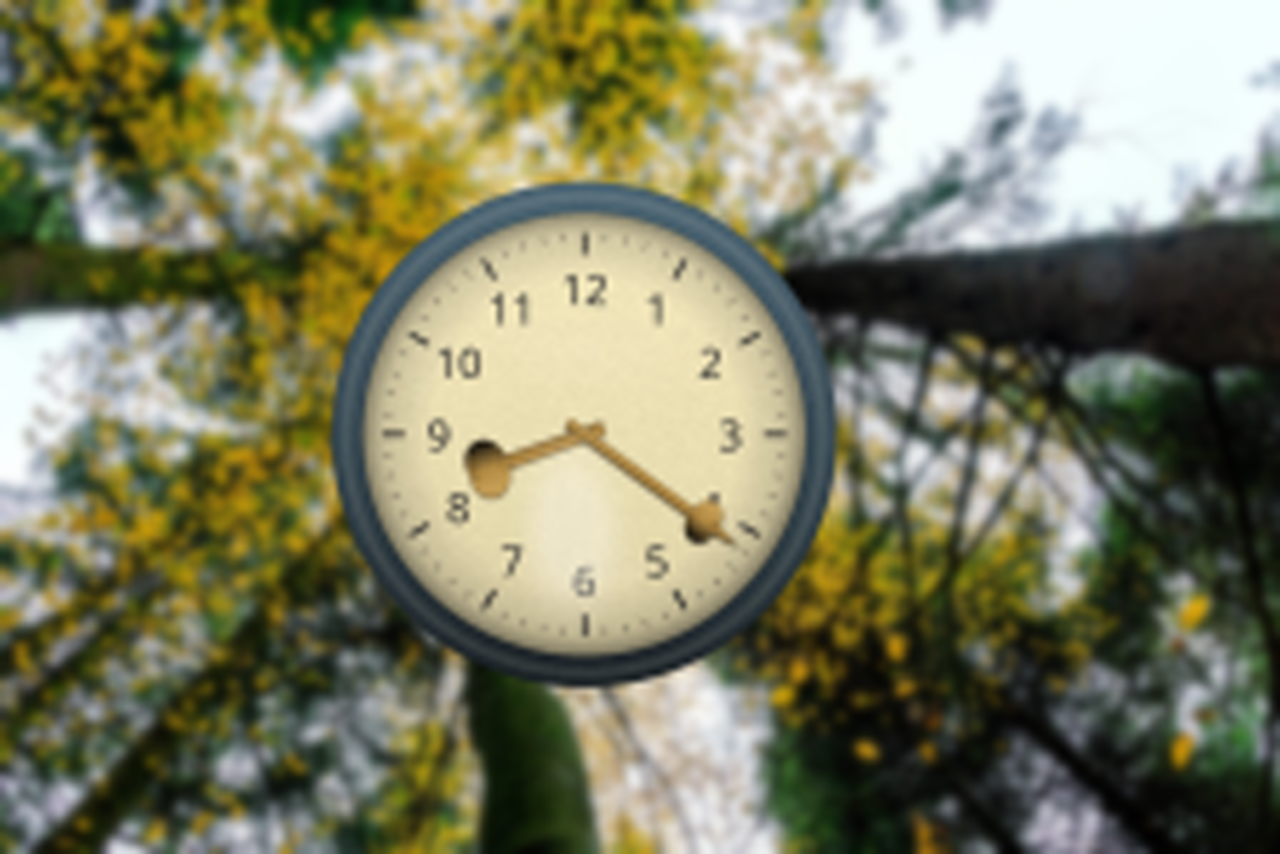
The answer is 8:21
